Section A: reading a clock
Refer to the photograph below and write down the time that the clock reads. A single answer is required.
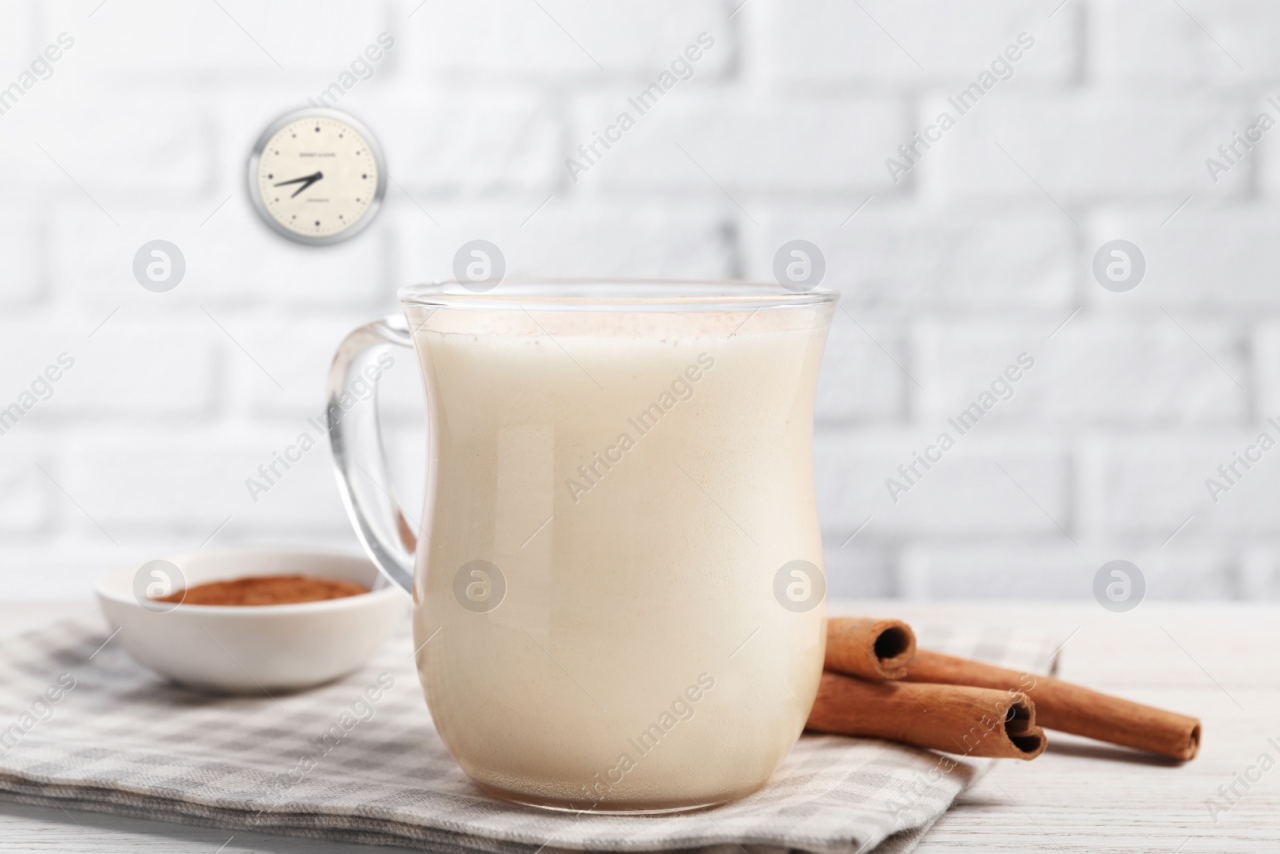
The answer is 7:43
